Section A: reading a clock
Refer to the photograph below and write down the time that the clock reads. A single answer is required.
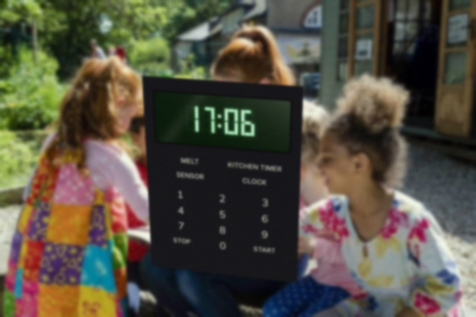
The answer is 17:06
